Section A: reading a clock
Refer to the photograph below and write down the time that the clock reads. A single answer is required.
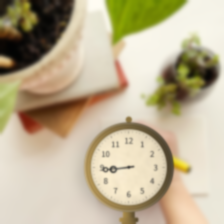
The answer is 8:44
